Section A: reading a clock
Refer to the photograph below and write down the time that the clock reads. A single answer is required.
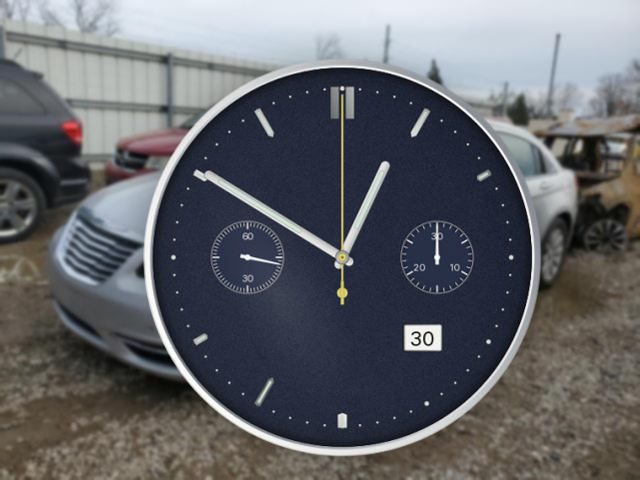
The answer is 12:50:17
